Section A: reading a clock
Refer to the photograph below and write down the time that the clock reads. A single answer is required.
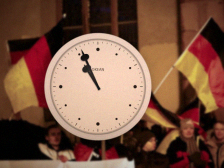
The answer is 10:56
